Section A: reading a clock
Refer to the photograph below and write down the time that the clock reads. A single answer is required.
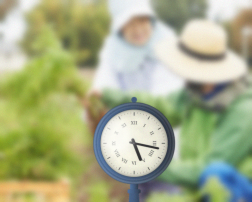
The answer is 5:17
